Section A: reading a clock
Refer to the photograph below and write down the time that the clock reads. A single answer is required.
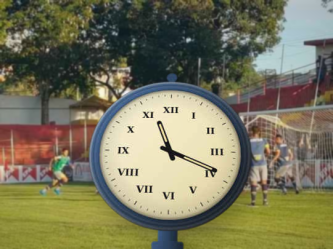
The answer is 11:19
